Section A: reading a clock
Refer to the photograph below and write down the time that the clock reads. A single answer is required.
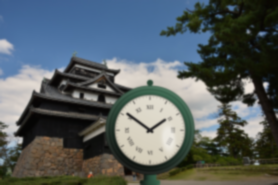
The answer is 1:51
